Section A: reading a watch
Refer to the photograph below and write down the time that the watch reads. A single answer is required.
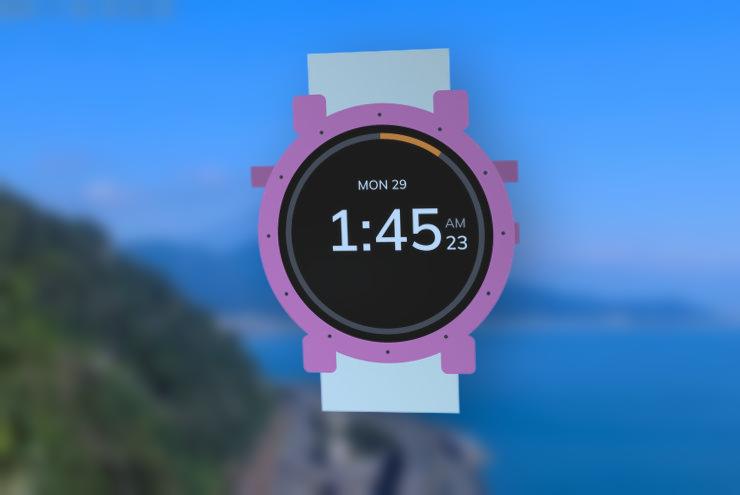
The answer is 1:45:23
